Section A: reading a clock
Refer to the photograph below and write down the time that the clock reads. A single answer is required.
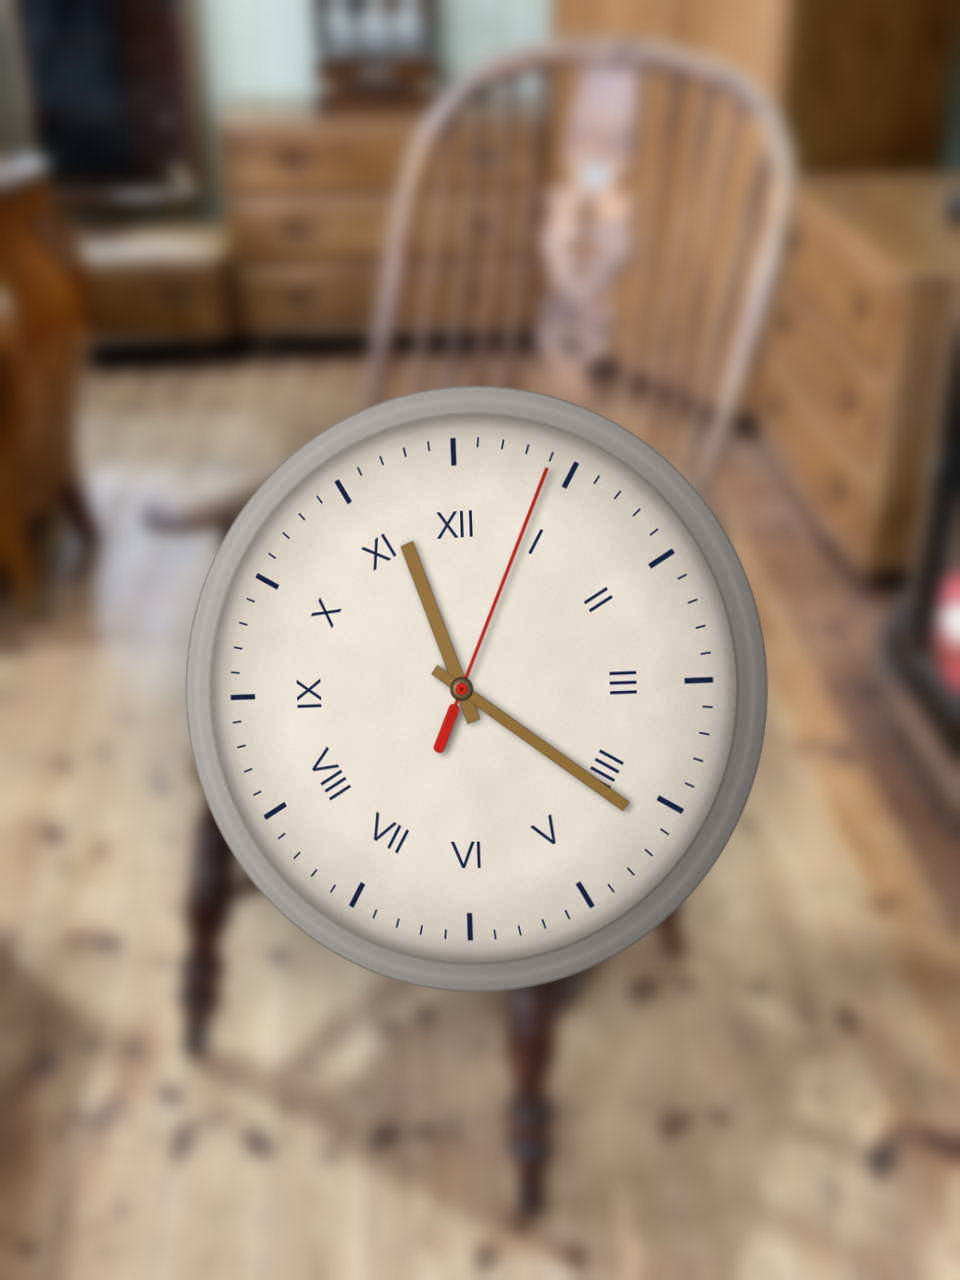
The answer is 11:21:04
